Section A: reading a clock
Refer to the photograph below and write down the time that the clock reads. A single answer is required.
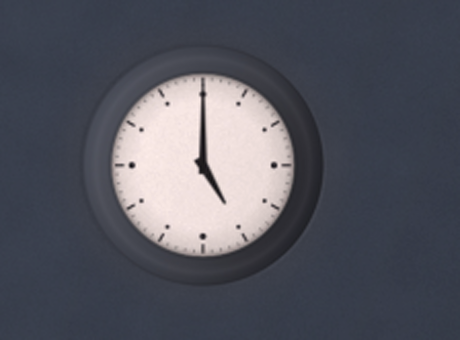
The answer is 5:00
